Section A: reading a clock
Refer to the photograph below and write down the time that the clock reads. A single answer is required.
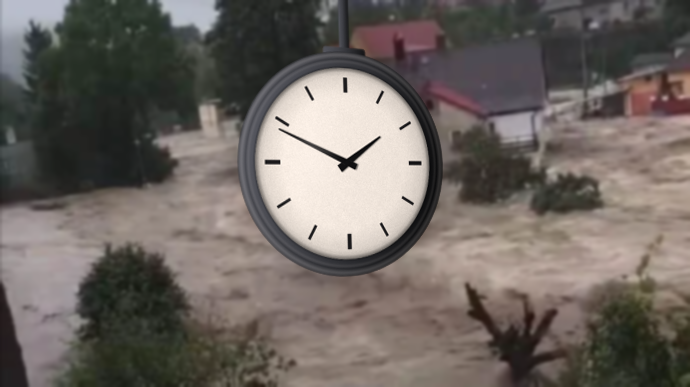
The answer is 1:49
